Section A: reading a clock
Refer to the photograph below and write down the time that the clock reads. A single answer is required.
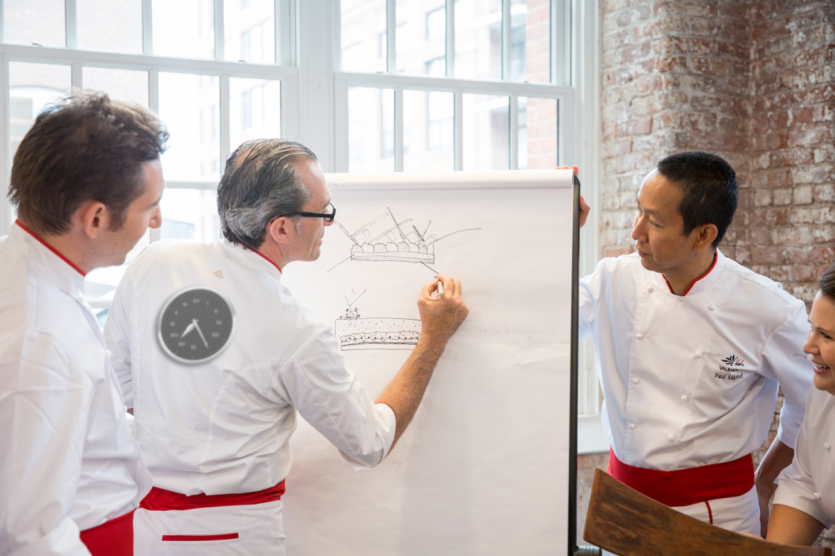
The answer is 7:25
